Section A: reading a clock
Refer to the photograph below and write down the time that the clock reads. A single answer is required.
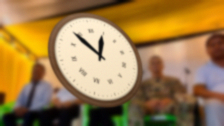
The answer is 12:54
